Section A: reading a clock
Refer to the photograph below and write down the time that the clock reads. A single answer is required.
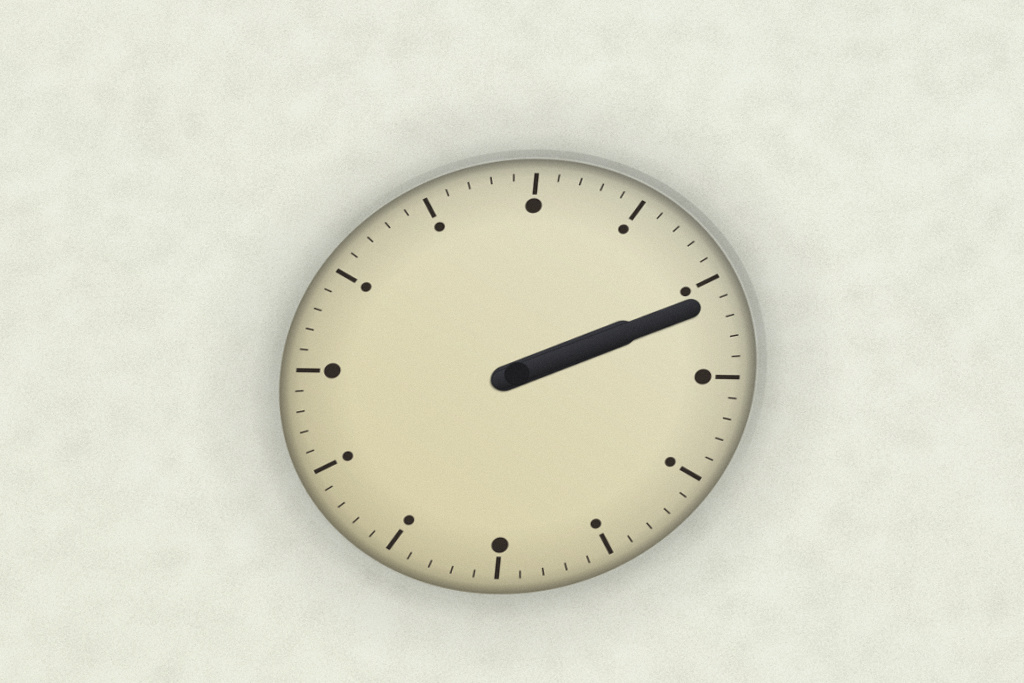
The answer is 2:11
